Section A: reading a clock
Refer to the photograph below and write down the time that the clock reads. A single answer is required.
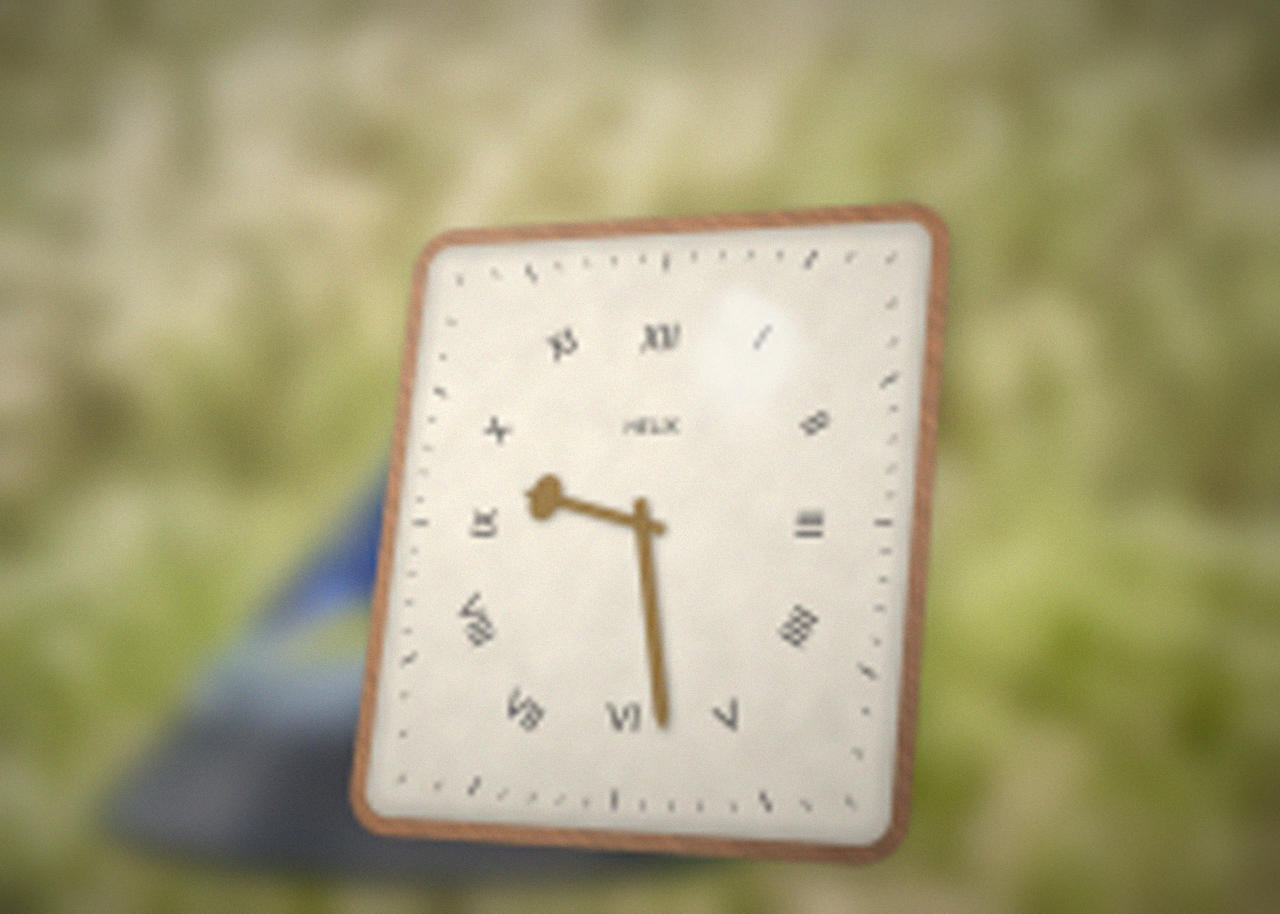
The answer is 9:28
